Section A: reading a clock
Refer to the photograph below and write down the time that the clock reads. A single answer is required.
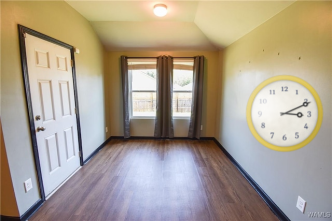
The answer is 3:11
